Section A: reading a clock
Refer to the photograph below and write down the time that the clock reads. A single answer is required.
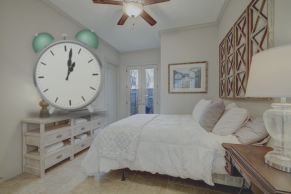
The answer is 1:02
